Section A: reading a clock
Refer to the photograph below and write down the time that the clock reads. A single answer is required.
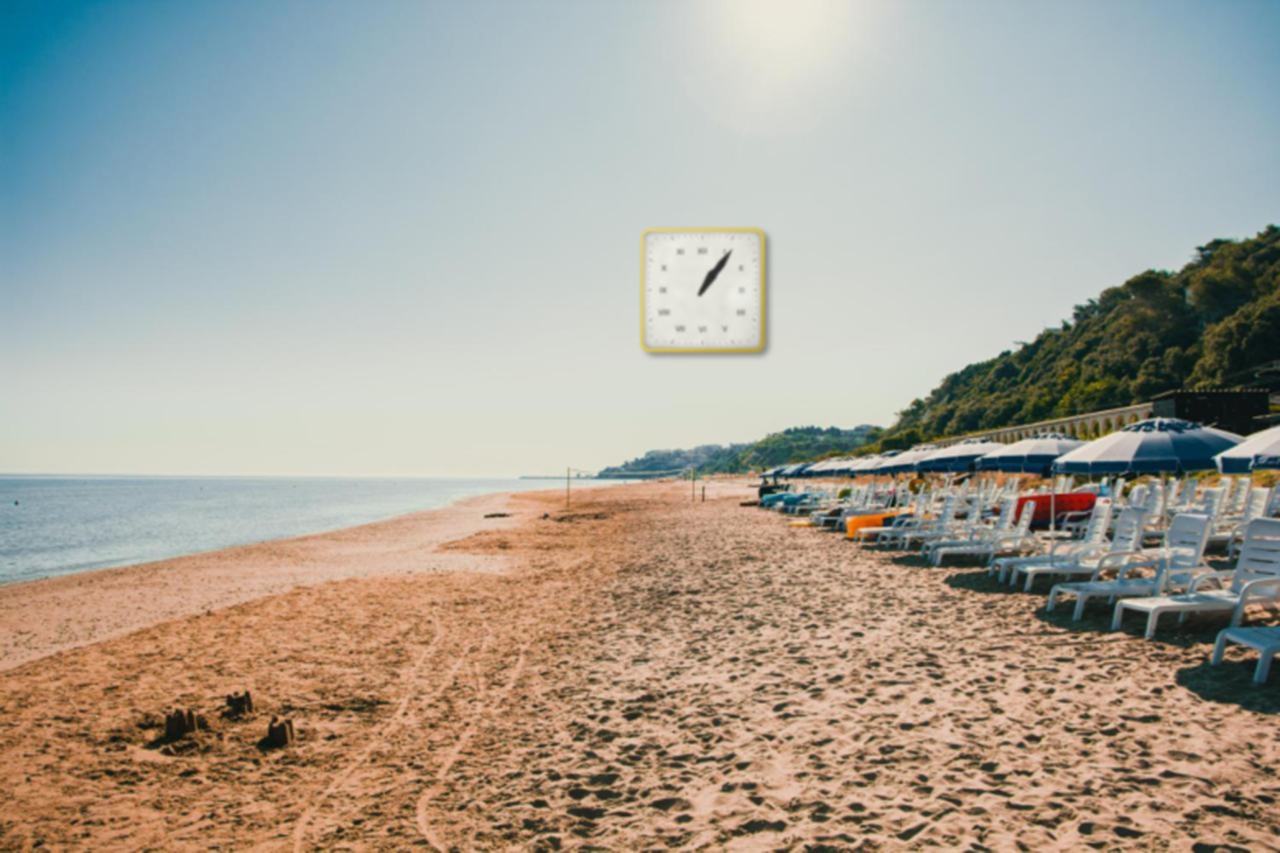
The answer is 1:06
